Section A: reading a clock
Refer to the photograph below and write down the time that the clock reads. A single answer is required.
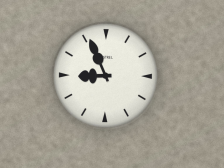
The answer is 8:56
